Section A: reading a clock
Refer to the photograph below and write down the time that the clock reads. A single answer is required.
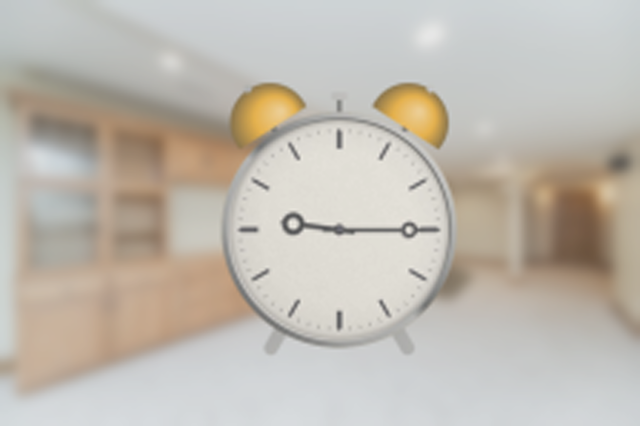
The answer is 9:15
